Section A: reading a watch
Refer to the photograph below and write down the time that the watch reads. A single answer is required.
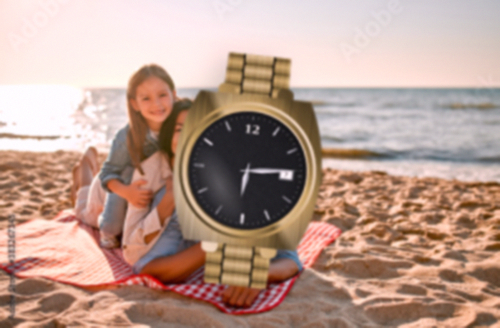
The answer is 6:14
